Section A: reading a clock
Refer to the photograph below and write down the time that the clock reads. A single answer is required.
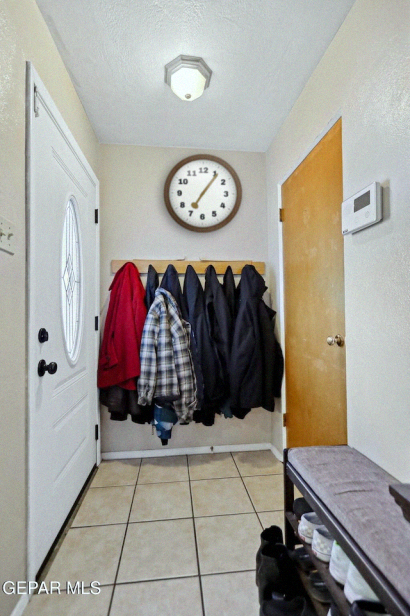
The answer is 7:06
